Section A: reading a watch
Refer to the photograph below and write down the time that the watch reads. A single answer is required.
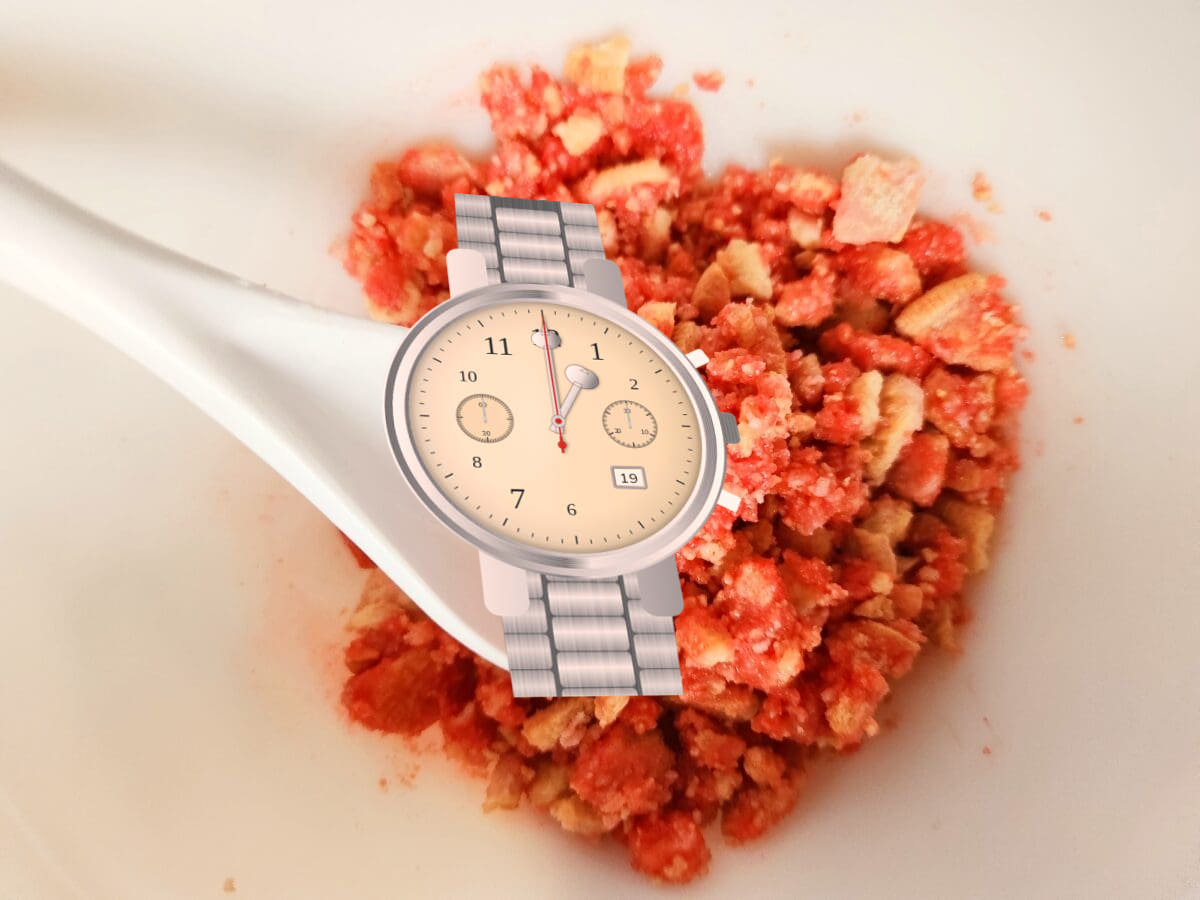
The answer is 1:00
